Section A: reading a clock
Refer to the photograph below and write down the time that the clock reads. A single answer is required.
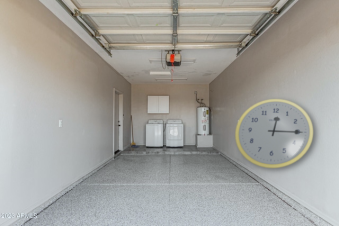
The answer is 12:15
